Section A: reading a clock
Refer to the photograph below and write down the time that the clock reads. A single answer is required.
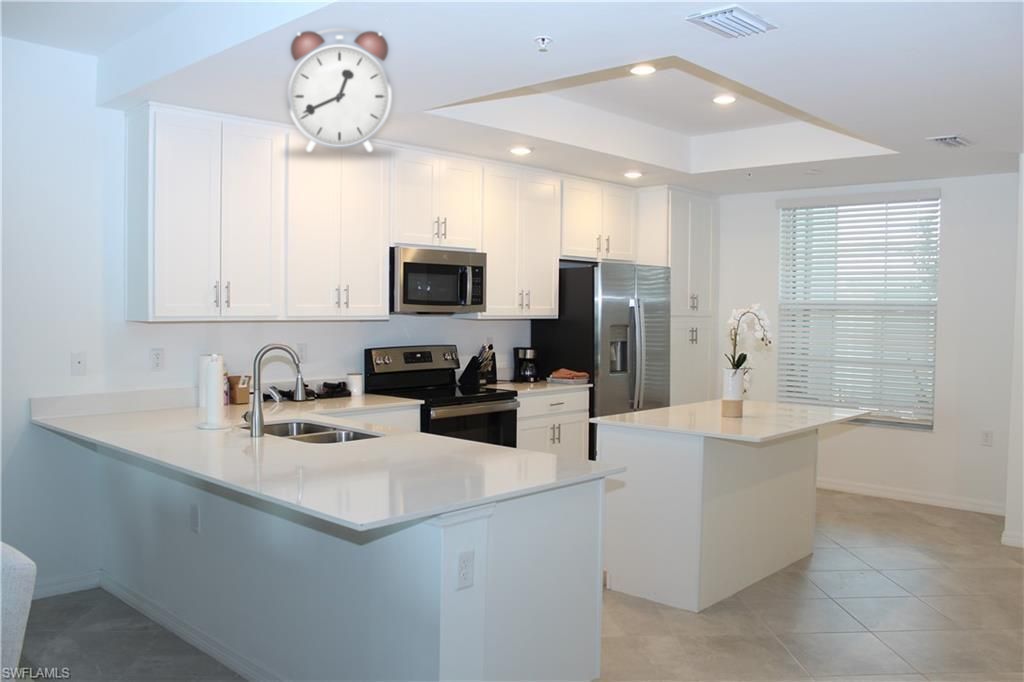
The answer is 12:41
